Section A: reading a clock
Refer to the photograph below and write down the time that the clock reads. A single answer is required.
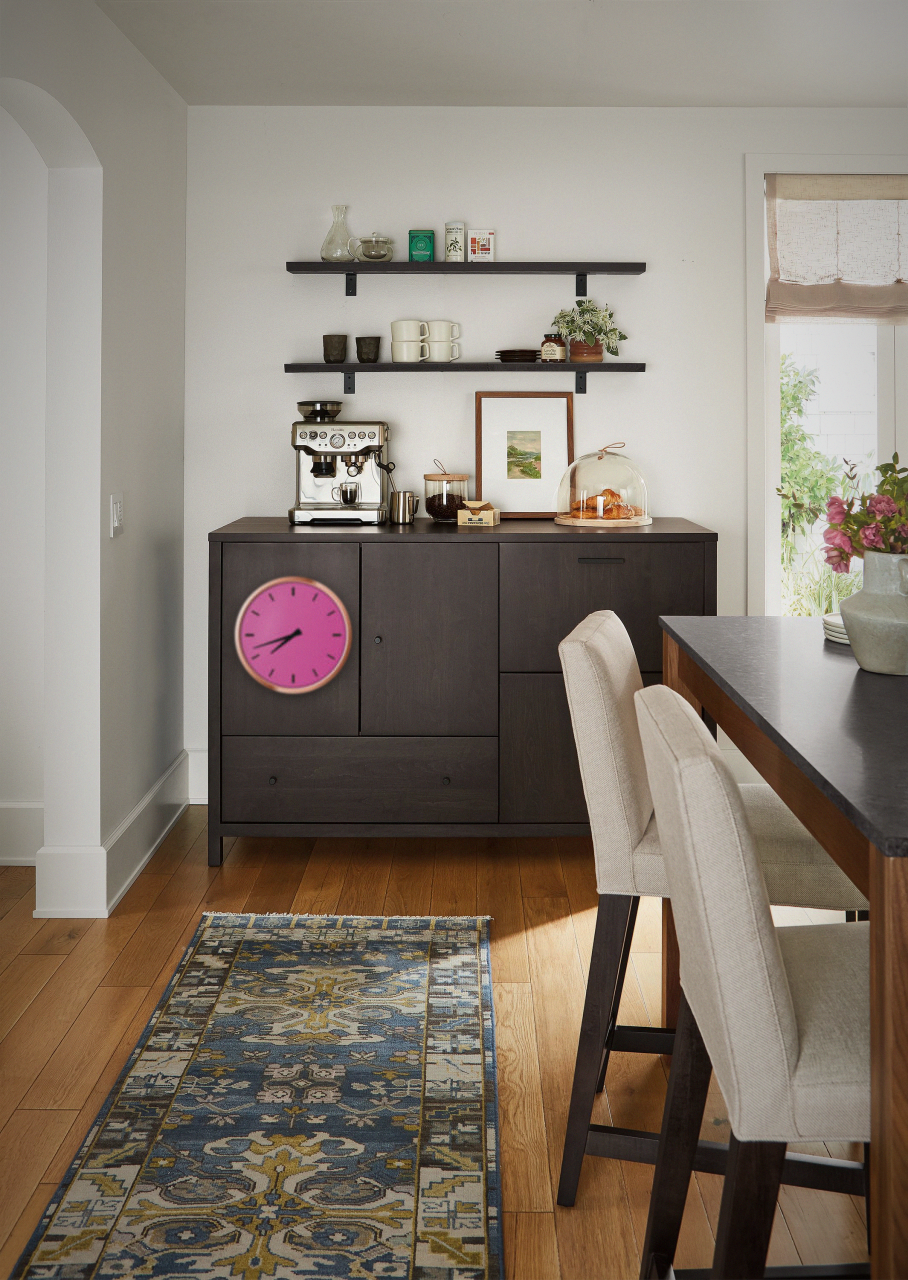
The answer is 7:42
